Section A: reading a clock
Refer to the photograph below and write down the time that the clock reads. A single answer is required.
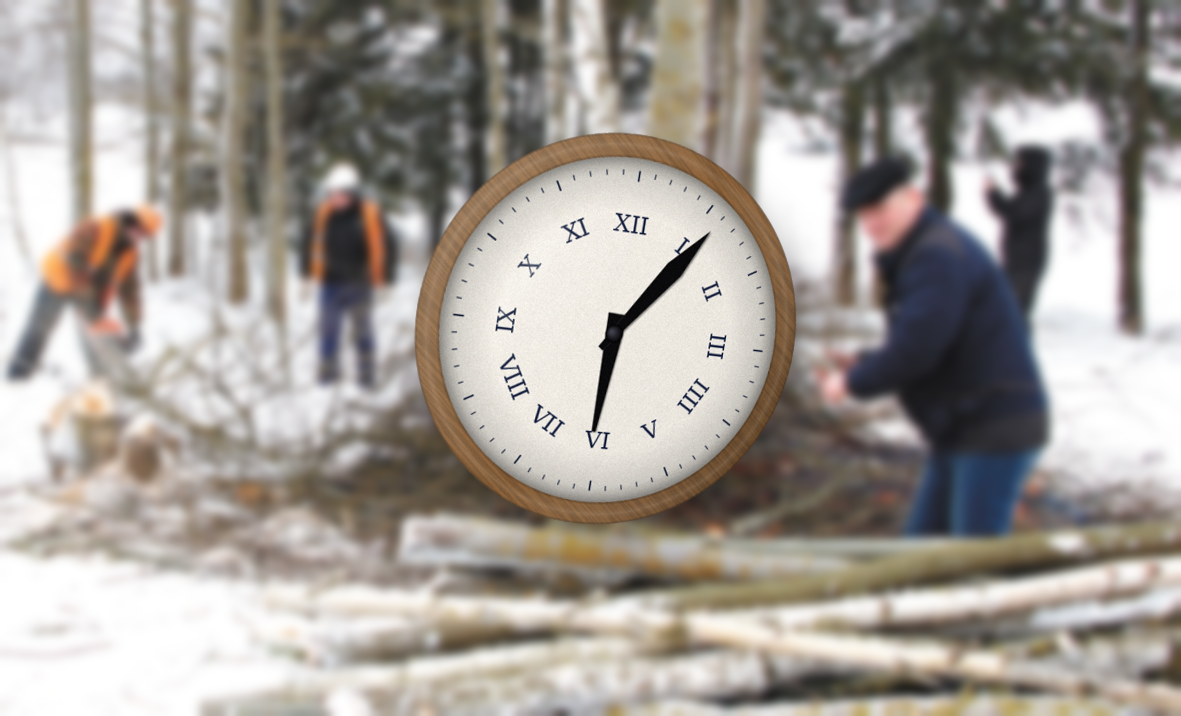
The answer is 6:06
